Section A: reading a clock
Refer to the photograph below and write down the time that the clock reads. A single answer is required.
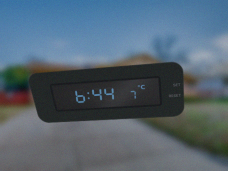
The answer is 6:44
